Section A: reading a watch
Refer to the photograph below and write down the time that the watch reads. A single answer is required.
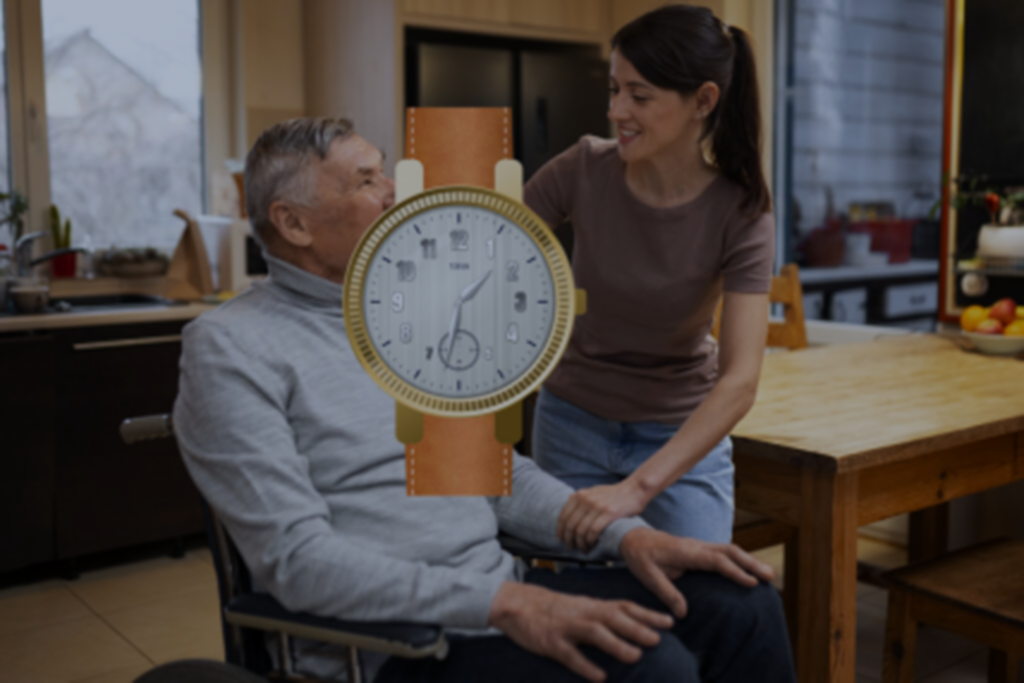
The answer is 1:32
